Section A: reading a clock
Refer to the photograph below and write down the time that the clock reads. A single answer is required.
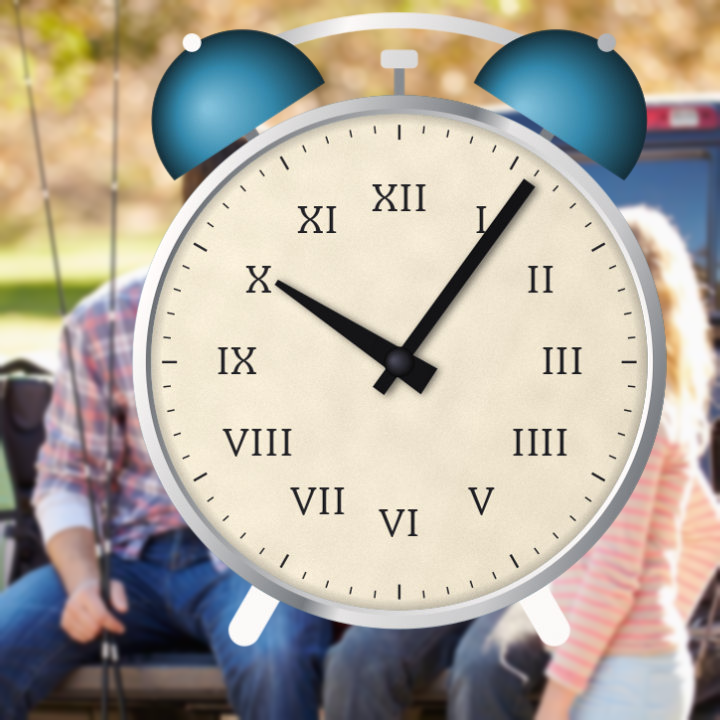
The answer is 10:06
